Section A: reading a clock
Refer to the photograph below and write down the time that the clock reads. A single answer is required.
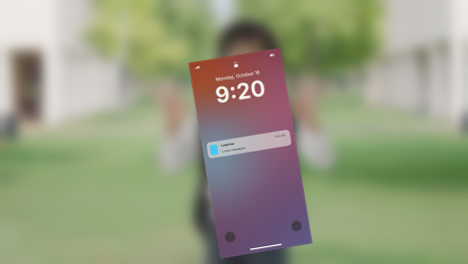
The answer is 9:20
